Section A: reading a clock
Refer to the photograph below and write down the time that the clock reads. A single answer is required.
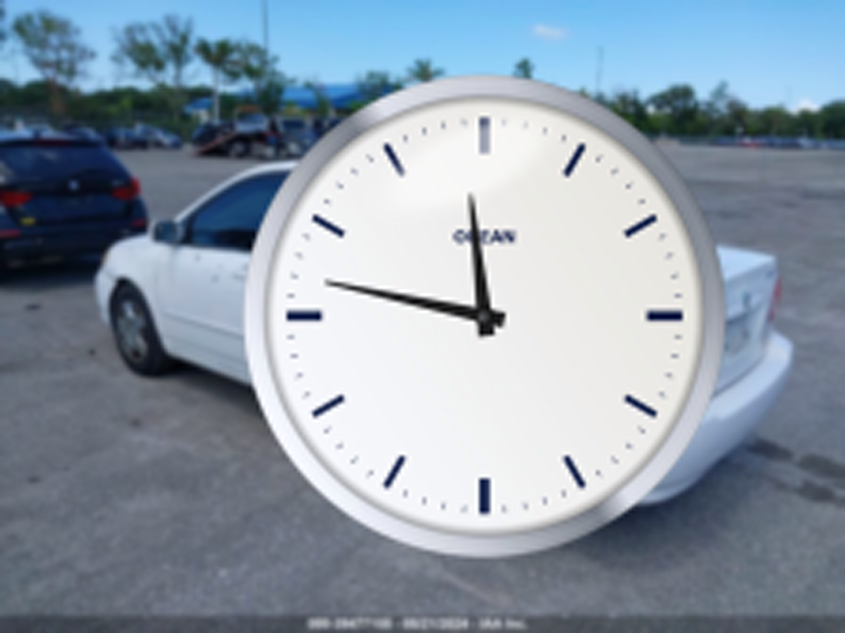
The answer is 11:47
